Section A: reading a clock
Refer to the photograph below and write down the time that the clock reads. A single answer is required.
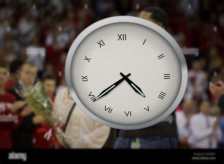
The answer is 4:39
